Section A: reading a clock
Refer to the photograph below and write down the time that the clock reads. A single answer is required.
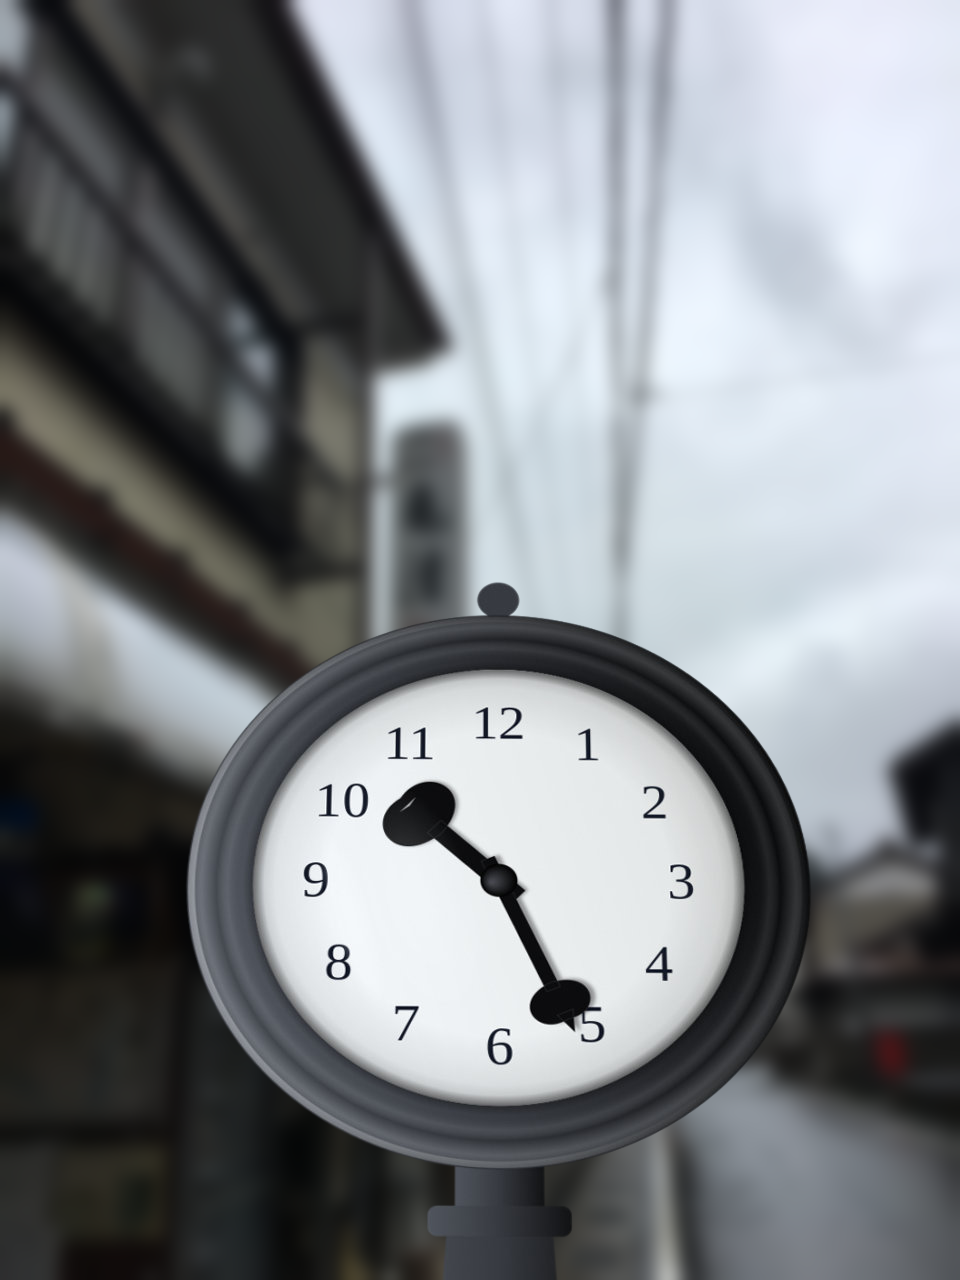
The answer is 10:26
